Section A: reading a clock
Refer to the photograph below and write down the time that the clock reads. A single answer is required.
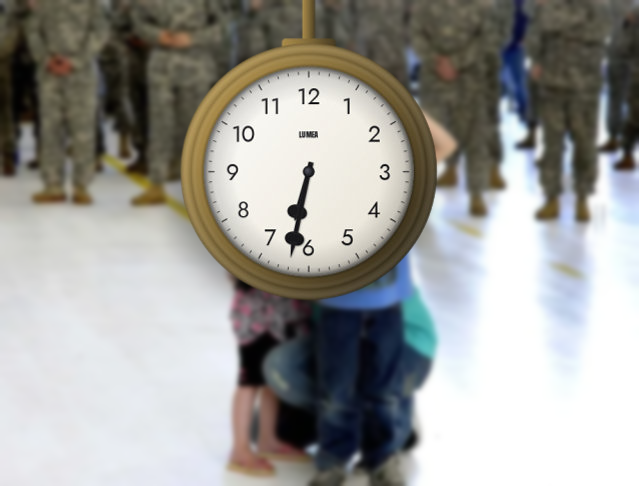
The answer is 6:32
